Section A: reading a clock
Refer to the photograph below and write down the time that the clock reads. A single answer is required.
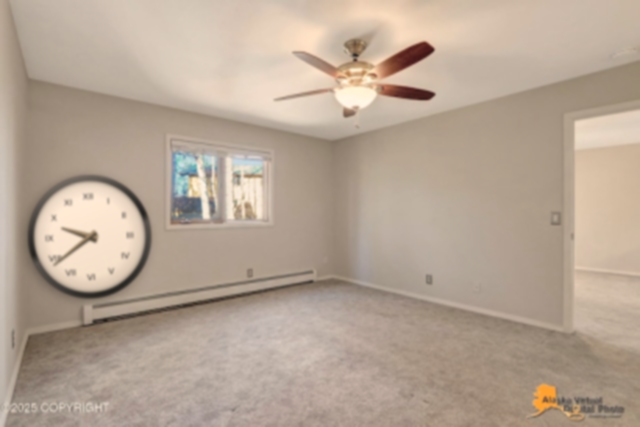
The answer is 9:39
